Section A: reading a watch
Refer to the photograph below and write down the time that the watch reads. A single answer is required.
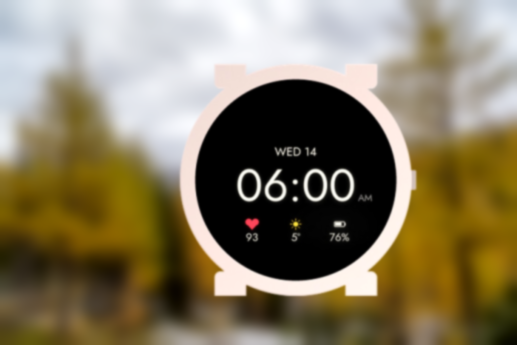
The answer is 6:00
